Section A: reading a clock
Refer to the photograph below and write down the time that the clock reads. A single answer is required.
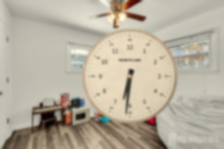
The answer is 6:31
